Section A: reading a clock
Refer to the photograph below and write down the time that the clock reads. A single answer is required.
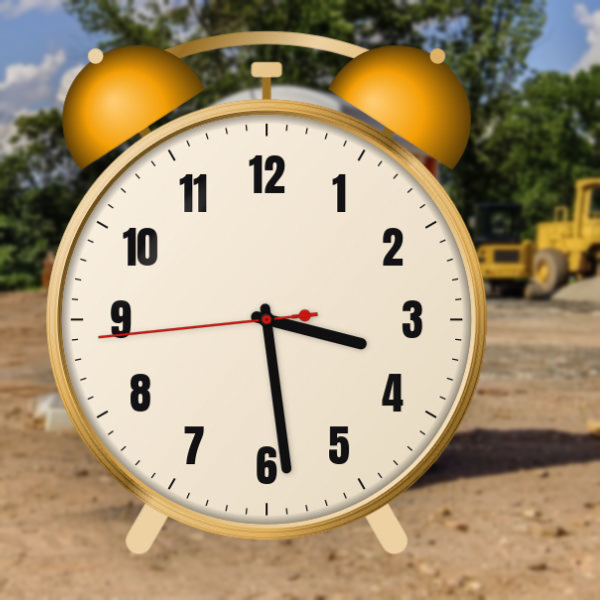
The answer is 3:28:44
